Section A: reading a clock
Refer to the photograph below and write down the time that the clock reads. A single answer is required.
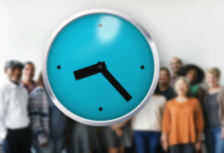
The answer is 8:23
